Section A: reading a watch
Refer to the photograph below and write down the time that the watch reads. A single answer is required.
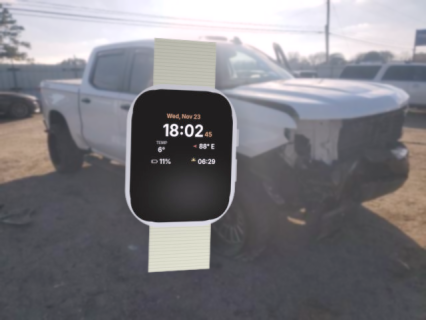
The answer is 18:02
